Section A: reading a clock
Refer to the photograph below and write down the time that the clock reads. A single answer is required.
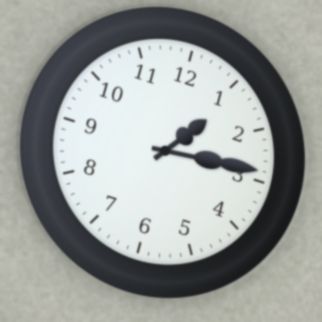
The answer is 1:14
